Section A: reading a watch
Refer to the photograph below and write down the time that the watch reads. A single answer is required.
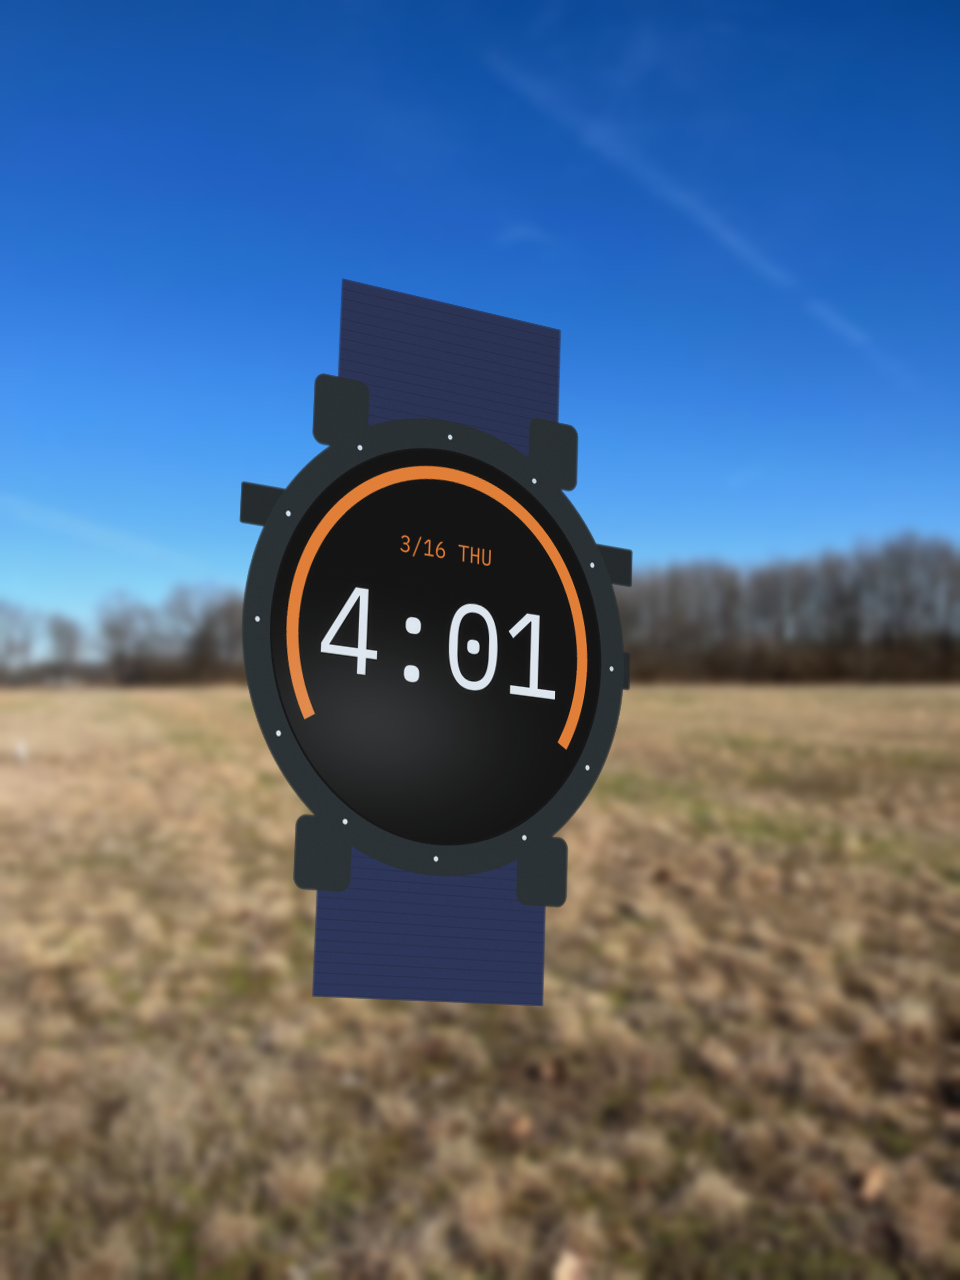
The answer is 4:01
